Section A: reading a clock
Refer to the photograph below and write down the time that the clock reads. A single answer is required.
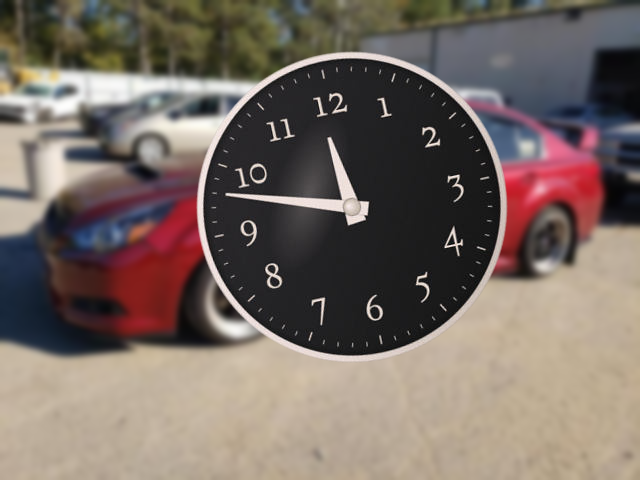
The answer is 11:48
